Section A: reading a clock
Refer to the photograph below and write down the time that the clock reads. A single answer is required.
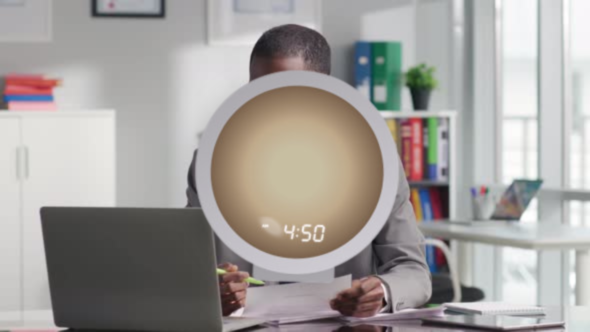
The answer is 4:50
